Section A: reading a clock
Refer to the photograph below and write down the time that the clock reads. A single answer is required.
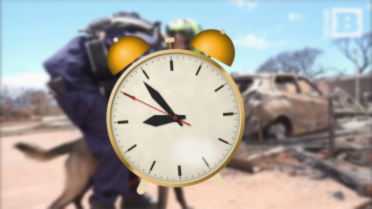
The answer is 8:53:50
